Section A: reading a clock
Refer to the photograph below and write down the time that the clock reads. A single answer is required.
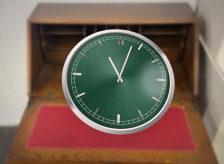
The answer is 11:03
